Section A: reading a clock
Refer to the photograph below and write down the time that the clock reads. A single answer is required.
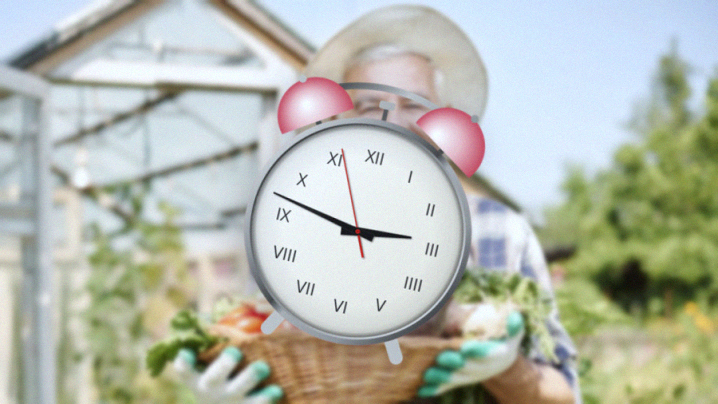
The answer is 2:46:56
